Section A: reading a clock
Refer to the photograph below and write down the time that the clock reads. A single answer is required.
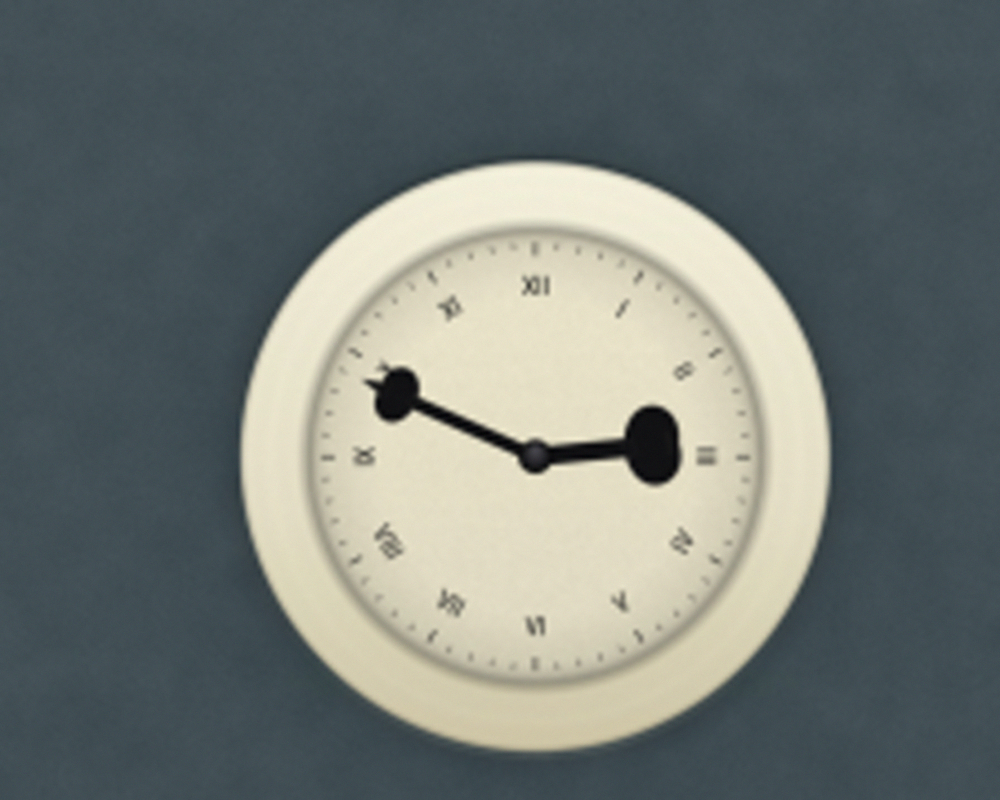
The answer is 2:49
